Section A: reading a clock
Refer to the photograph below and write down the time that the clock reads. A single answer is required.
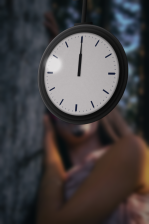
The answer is 12:00
